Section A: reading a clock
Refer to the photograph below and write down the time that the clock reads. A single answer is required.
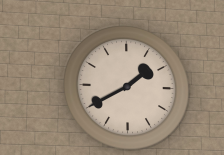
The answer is 1:40
